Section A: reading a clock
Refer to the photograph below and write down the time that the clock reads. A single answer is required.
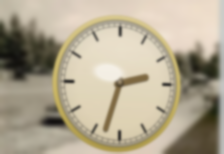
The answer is 2:33
